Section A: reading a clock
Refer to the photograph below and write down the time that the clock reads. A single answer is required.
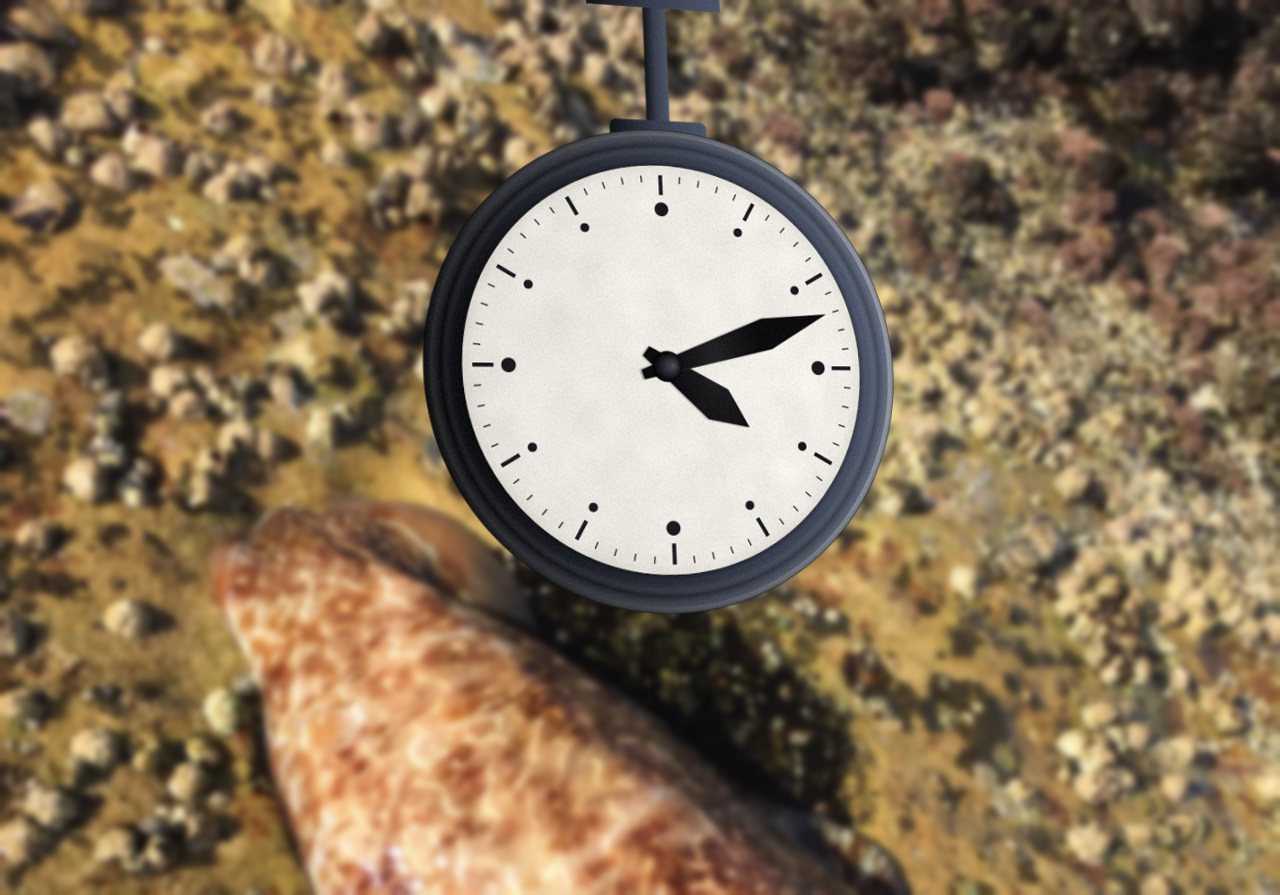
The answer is 4:12
